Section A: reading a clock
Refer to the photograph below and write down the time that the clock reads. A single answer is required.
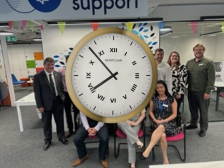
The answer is 7:53
